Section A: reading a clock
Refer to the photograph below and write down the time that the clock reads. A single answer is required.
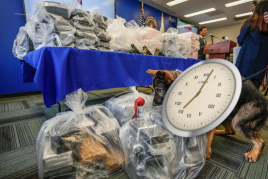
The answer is 7:02
